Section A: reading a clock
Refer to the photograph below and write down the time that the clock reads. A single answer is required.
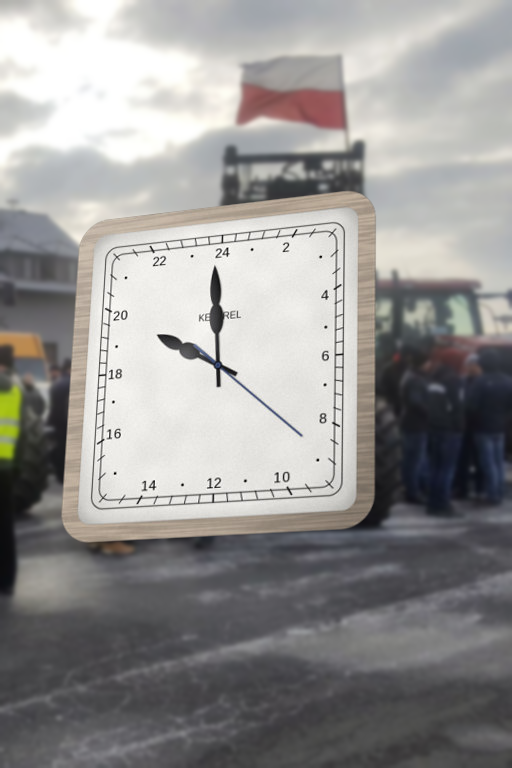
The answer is 19:59:22
